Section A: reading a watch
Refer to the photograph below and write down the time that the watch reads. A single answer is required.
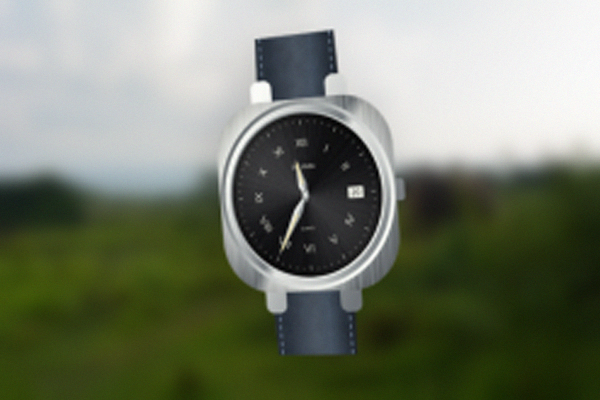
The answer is 11:35
